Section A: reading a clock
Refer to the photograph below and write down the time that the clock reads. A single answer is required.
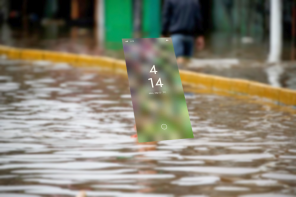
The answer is 4:14
